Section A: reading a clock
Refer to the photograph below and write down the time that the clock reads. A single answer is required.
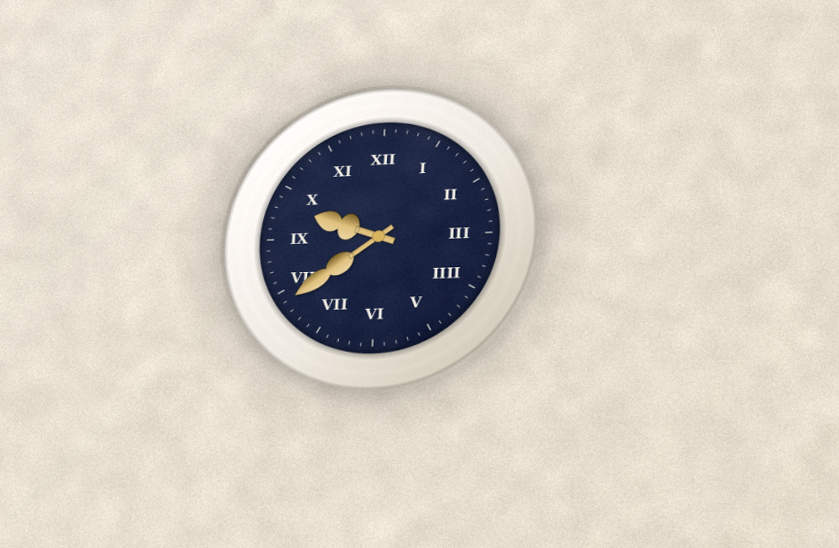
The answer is 9:39
